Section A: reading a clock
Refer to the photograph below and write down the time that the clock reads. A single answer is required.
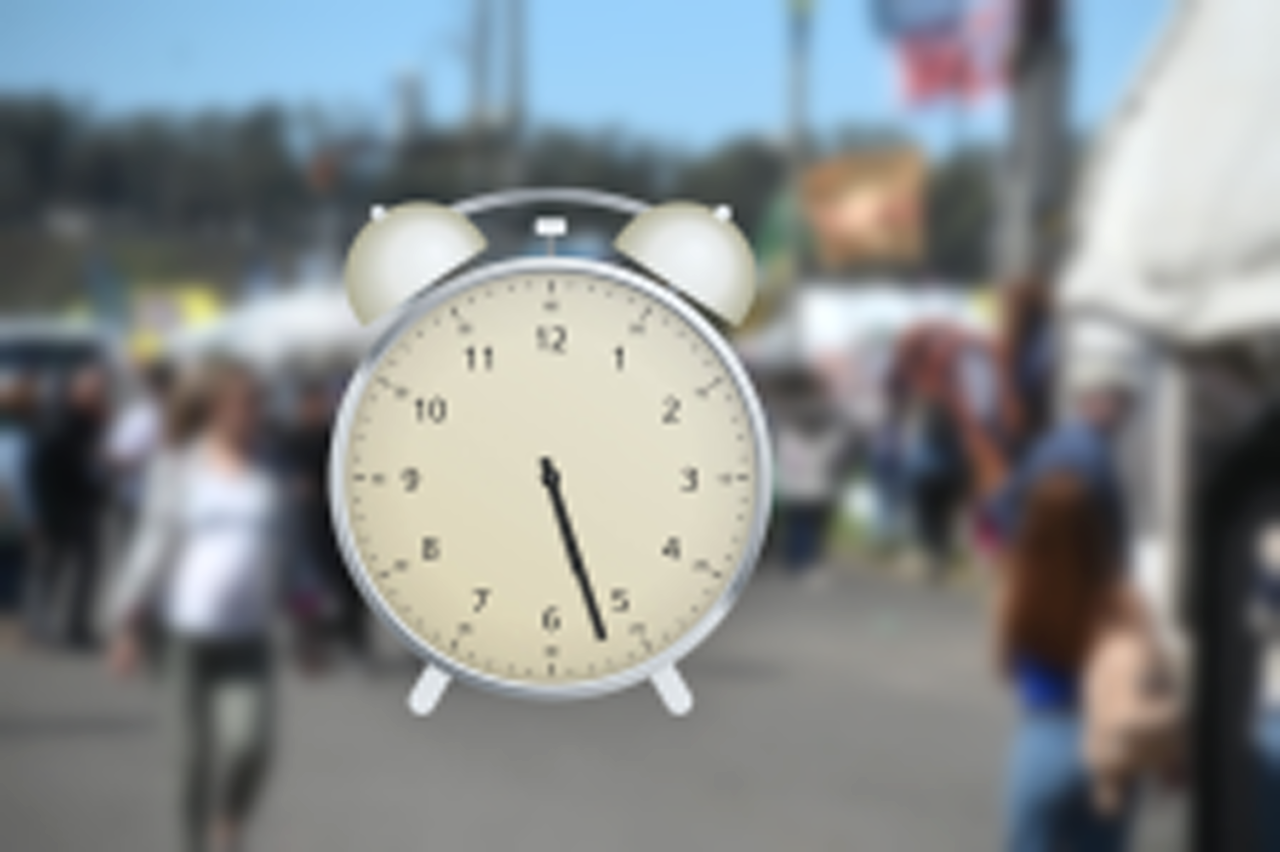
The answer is 5:27
